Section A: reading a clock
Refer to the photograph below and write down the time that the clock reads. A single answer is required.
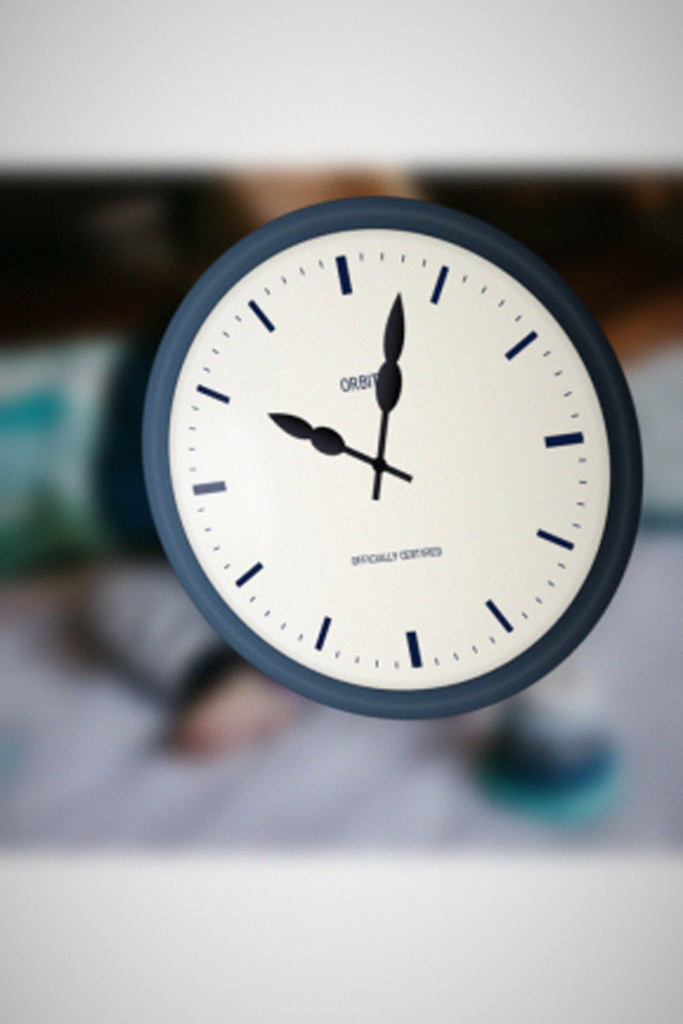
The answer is 10:03
